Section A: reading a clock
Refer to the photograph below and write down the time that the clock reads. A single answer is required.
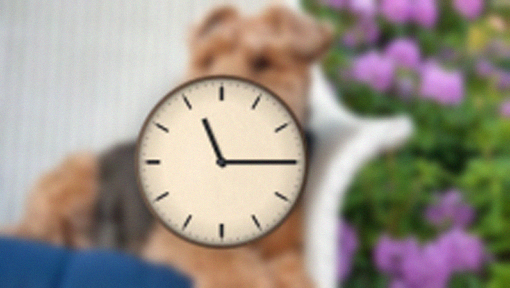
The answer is 11:15
